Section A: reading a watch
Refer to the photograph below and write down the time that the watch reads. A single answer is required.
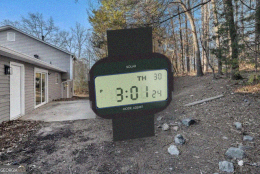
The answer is 3:01:24
